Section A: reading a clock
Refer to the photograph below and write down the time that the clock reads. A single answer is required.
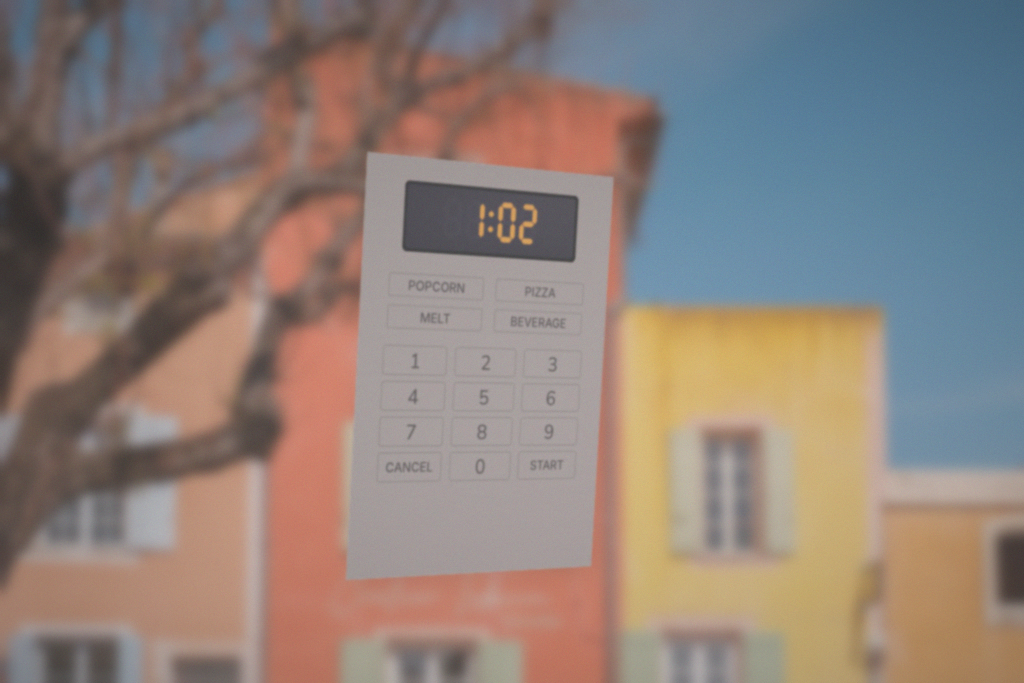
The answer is 1:02
